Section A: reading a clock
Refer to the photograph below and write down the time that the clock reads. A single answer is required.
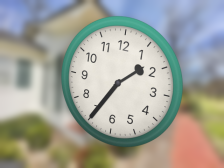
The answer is 1:35
